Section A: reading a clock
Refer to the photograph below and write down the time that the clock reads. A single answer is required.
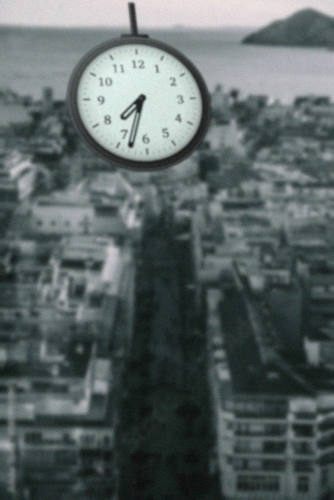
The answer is 7:33
